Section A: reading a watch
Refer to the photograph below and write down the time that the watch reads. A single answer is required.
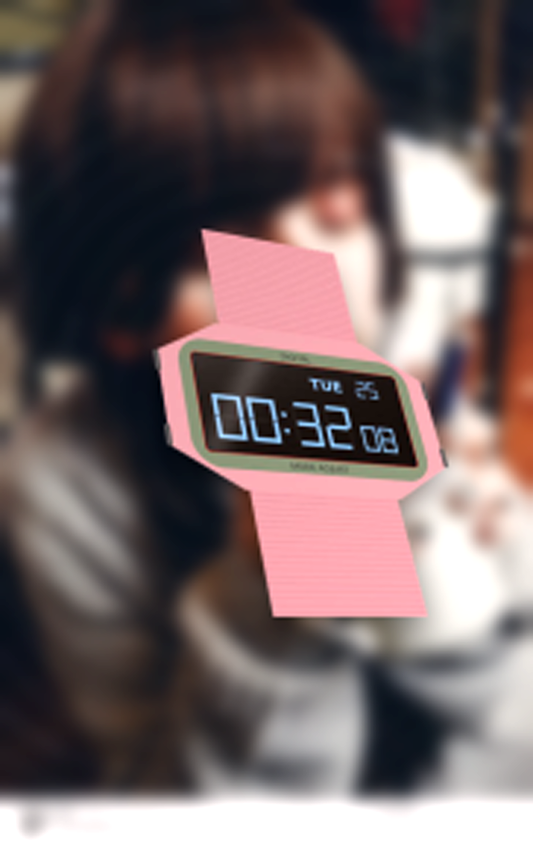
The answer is 0:32:08
